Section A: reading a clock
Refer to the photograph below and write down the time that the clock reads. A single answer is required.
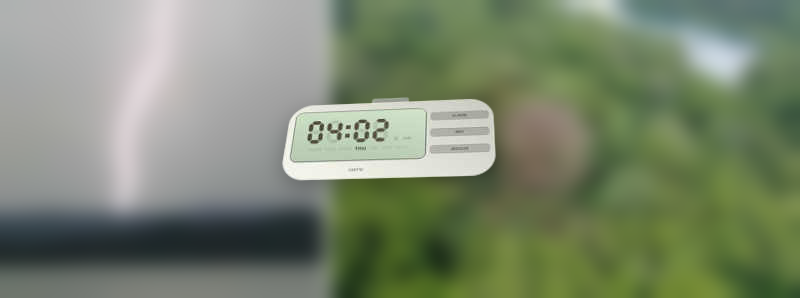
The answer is 4:02
